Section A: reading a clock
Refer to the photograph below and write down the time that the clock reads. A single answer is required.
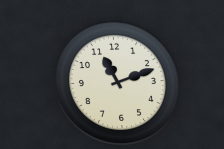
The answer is 11:12
